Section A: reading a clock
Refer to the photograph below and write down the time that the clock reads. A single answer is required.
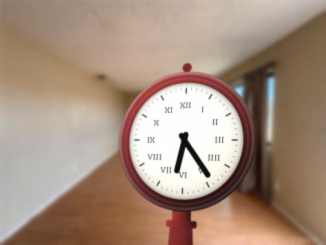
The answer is 6:24
